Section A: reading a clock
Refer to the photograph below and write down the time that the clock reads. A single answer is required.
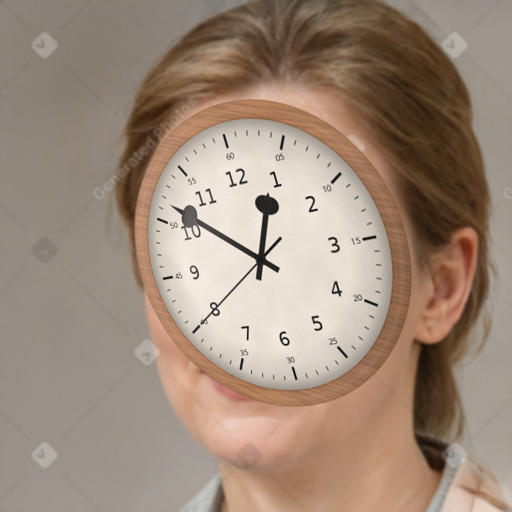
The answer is 12:51:40
